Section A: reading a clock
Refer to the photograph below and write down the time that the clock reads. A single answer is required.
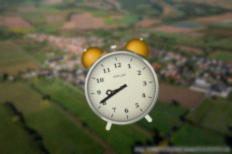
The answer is 8:41
